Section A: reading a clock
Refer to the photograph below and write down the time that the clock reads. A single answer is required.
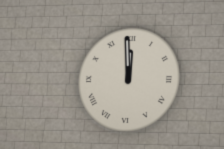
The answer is 11:59
